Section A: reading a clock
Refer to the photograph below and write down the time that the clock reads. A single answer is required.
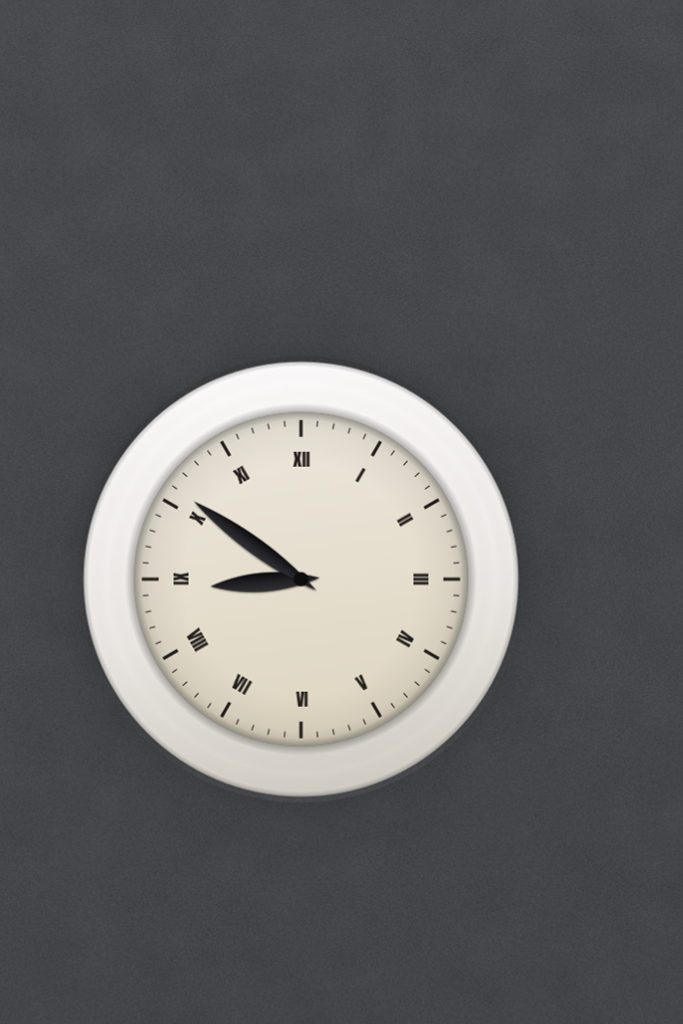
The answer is 8:51
